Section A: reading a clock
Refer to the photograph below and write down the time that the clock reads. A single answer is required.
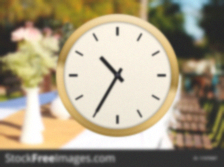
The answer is 10:35
